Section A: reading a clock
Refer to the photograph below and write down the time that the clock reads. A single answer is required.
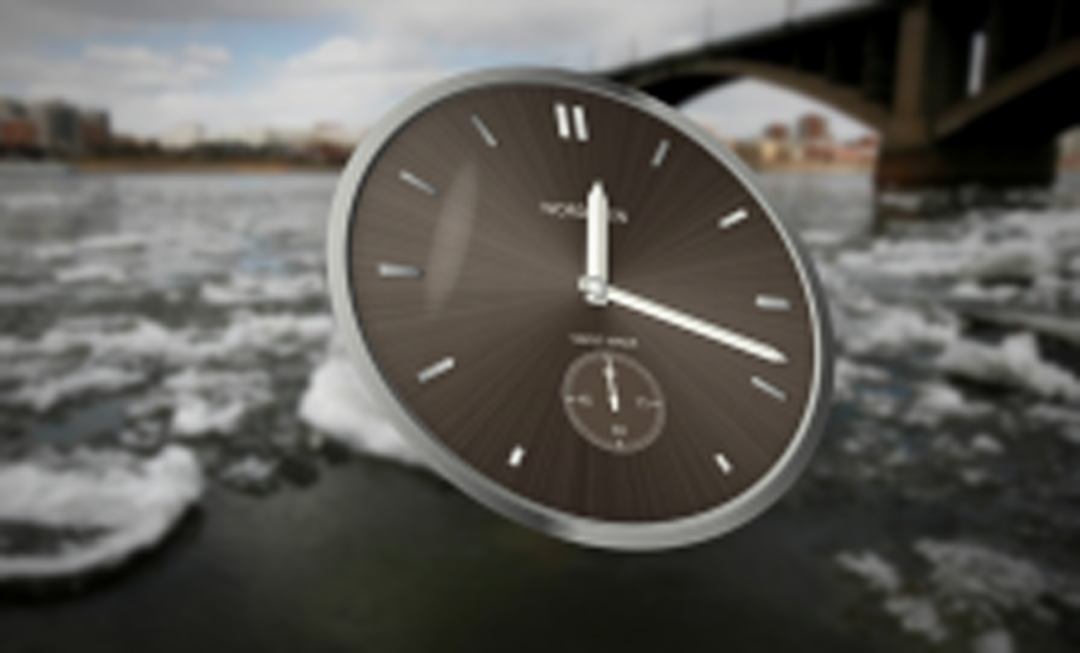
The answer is 12:18
